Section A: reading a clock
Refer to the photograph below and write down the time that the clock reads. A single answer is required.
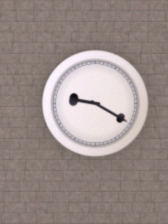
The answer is 9:20
